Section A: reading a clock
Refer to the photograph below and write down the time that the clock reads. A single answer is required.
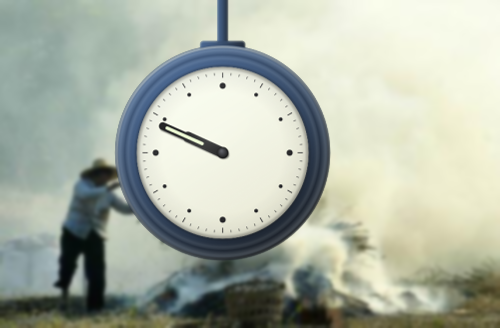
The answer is 9:49
